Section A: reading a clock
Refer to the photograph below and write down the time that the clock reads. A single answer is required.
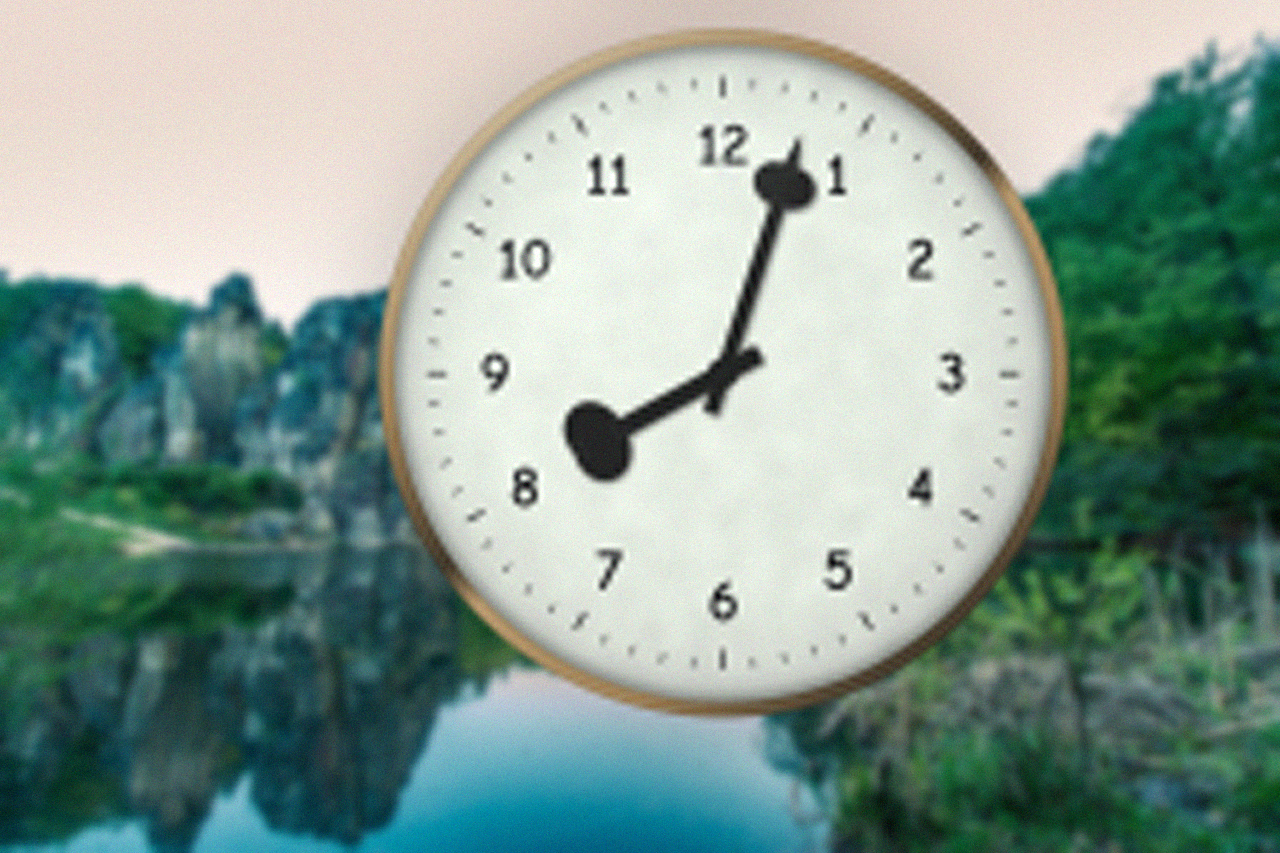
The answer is 8:03
